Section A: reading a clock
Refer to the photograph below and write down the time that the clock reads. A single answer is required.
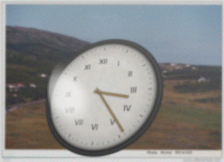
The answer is 3:24
